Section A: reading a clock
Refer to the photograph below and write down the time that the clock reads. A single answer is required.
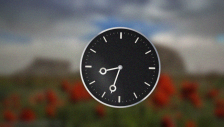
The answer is 8:33
